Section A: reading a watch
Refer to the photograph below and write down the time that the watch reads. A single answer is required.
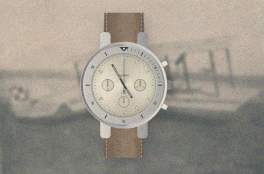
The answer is 4:55
